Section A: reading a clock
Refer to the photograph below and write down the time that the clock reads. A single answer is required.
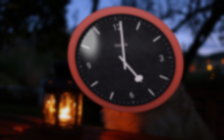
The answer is 5:01
